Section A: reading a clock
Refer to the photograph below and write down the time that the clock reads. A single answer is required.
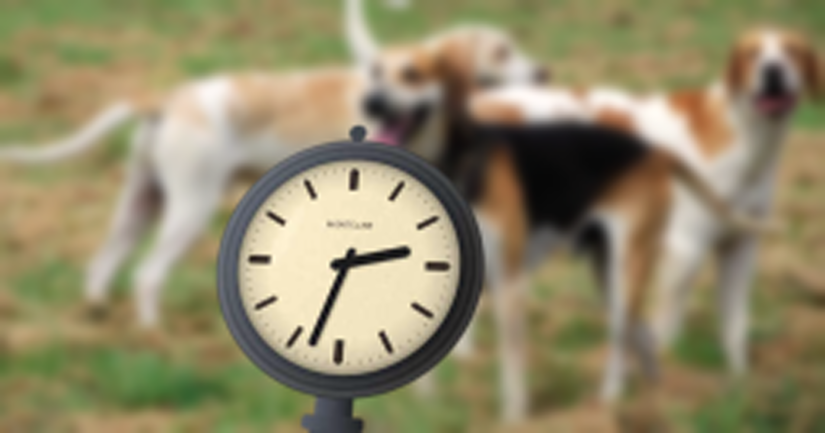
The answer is 2:33
